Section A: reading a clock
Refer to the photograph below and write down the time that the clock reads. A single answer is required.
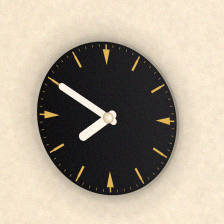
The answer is 7:50
